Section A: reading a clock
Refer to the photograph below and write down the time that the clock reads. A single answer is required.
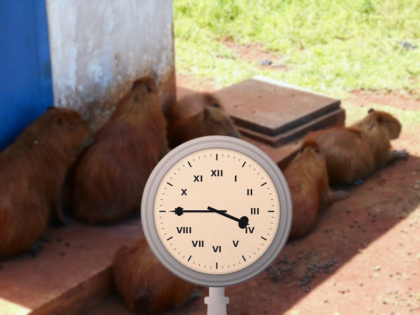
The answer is 3:45
